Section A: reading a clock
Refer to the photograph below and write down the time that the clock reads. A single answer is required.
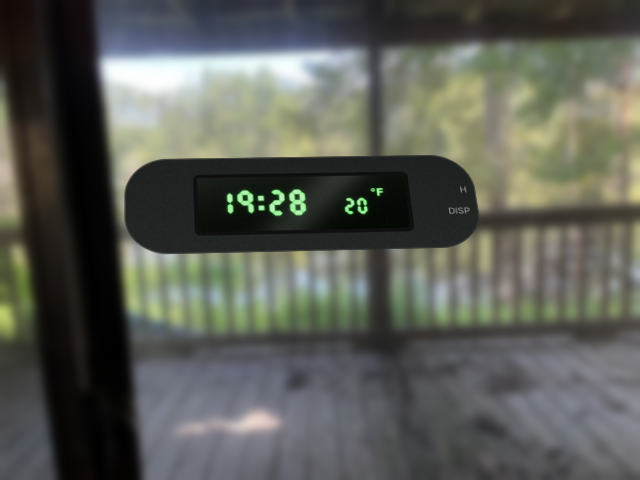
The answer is 19:28
